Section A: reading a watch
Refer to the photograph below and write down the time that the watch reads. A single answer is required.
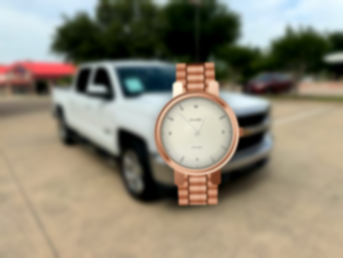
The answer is 12:53
